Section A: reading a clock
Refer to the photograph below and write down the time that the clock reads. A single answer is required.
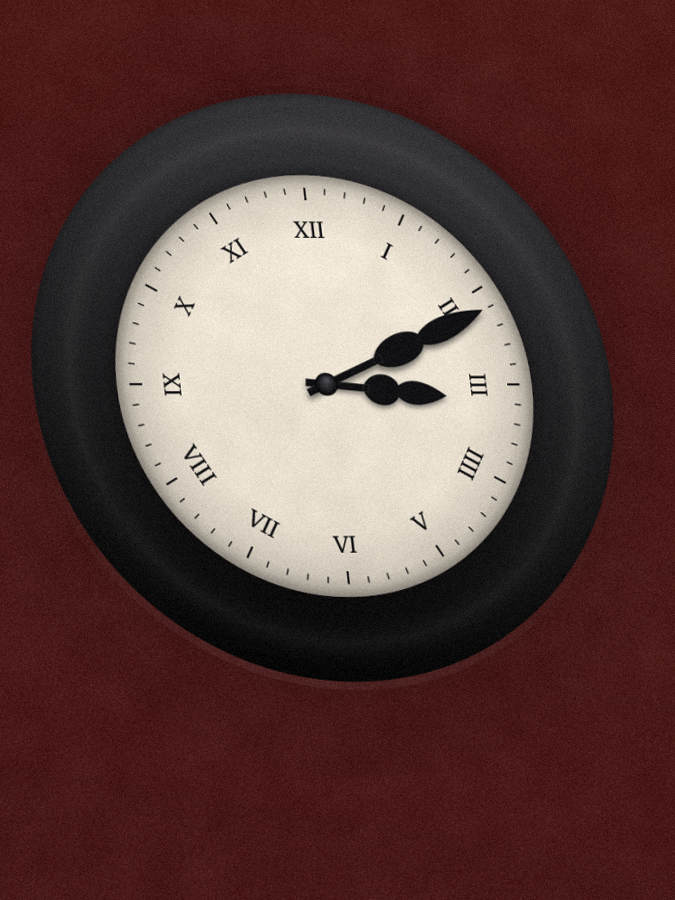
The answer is 3:11
